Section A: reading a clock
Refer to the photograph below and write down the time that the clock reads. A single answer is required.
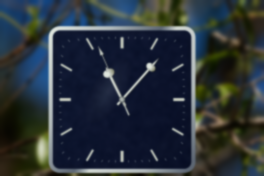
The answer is 11:06:56
